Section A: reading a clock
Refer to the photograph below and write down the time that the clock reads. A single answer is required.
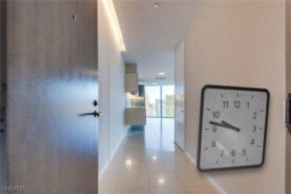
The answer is 9:47
